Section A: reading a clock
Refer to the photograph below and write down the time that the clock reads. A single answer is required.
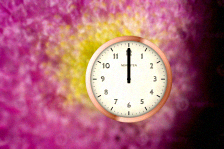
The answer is 12:00
